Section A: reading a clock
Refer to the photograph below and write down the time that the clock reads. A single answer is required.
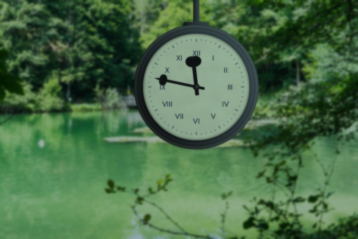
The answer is 11:47
